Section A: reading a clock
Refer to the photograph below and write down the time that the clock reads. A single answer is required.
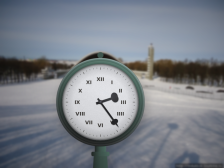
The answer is 2:24
